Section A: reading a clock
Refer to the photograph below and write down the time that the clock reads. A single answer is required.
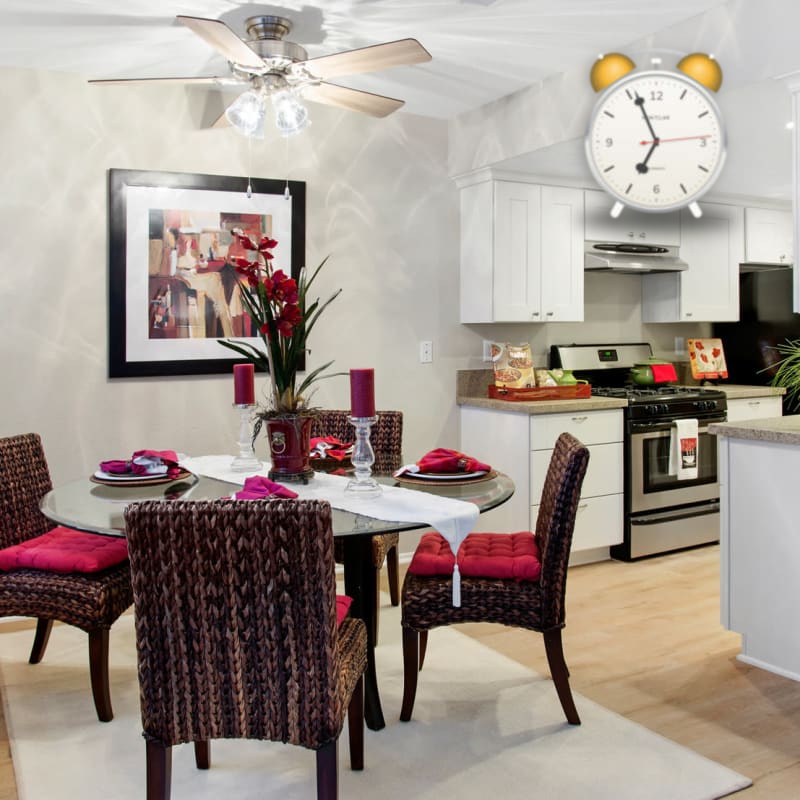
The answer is 6:56:14
